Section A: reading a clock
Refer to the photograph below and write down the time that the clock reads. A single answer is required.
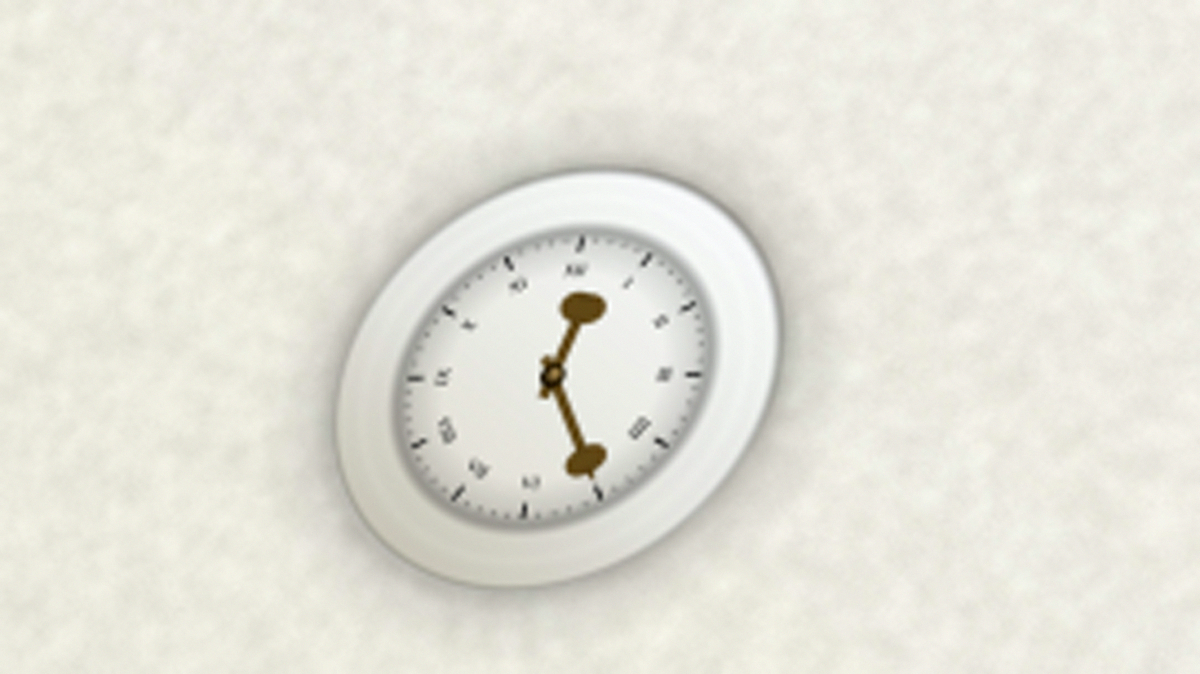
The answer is 12:25
